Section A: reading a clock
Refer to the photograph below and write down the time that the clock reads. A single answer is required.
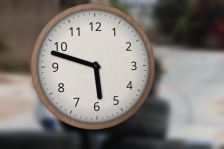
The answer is 5:48
